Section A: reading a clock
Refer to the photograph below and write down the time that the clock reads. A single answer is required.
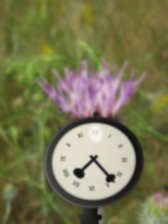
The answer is 7:23
